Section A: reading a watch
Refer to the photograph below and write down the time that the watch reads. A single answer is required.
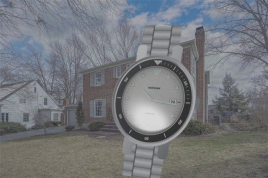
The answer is 10:16
